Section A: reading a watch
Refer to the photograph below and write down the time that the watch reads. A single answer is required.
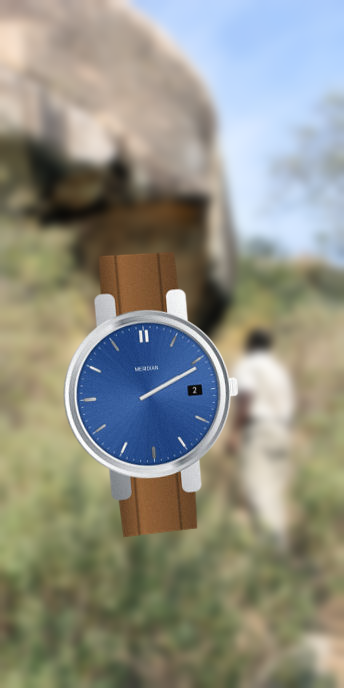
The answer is 2:11
